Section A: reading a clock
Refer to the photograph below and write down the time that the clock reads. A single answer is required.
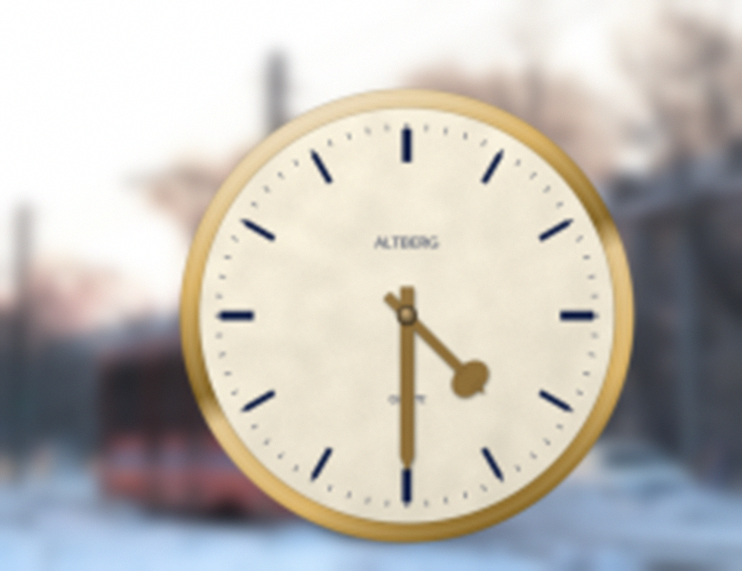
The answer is 4:30
